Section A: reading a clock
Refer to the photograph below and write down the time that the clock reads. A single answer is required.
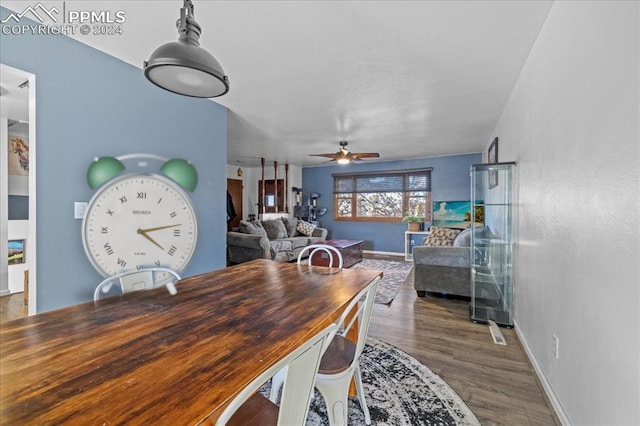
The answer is 4:13
